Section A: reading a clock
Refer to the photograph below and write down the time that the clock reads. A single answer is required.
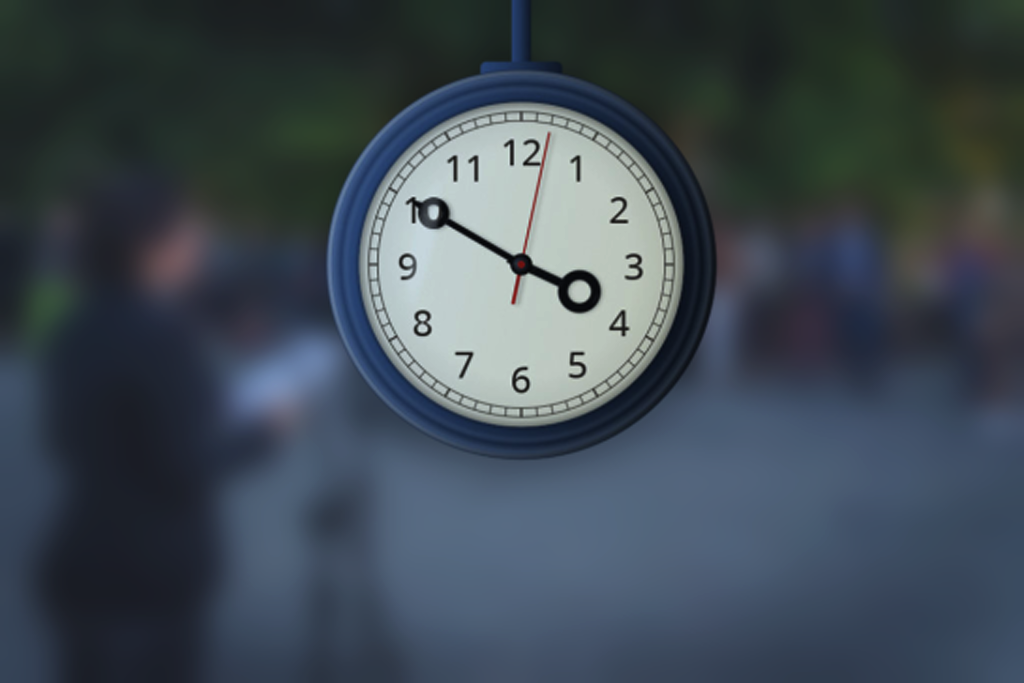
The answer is 3:50:02
